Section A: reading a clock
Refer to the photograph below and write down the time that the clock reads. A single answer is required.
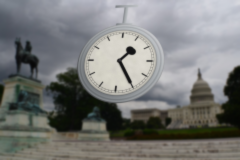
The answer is 1:25
